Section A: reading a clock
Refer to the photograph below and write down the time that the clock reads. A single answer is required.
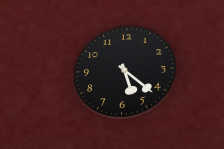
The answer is 5:22
